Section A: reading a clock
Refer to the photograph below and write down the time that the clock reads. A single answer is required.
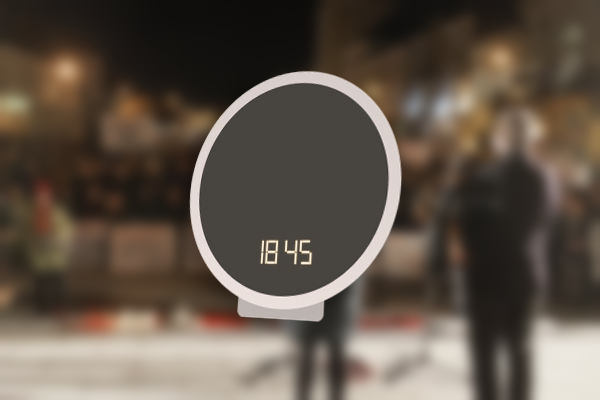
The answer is 18:45
